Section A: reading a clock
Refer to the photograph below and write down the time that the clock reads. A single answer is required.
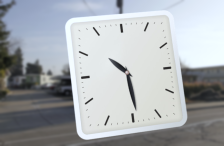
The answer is 10:29
